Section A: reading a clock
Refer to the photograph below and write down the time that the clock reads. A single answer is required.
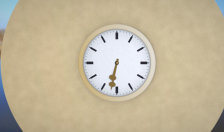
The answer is 6:32
